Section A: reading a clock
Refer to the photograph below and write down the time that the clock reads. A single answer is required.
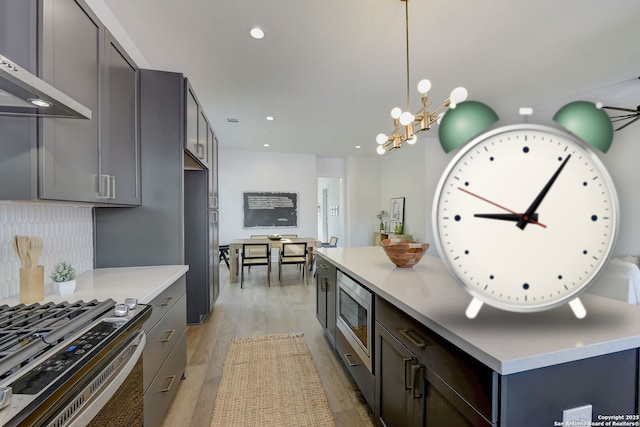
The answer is 9:05:49
